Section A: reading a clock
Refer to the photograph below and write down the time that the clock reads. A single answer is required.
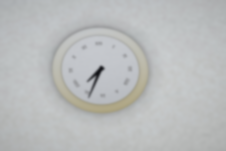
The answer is 7:34
